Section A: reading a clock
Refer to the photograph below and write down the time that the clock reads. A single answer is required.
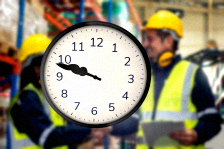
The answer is 9:48
